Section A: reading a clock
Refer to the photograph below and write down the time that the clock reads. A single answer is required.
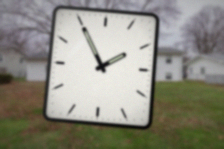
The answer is 1:55
